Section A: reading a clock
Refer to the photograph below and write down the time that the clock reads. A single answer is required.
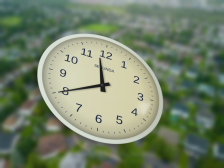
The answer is 11:40
